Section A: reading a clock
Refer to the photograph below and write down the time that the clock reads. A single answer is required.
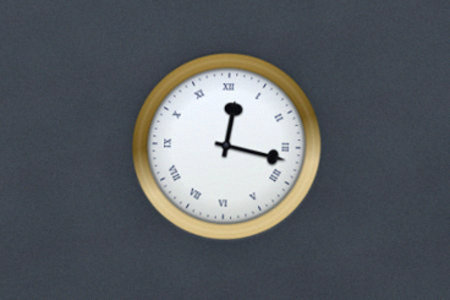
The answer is 12:17
